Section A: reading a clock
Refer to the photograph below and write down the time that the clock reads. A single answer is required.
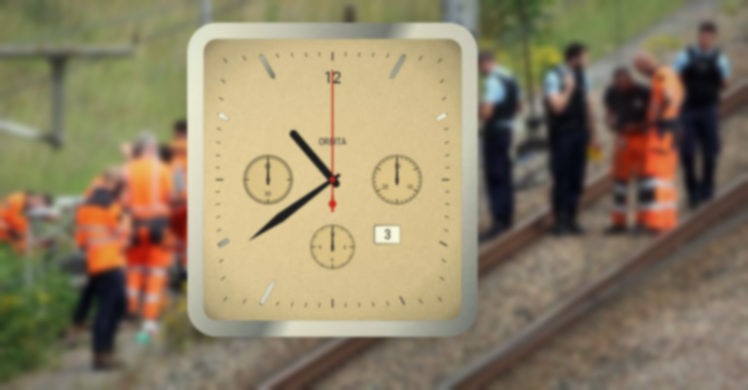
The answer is 10:39
